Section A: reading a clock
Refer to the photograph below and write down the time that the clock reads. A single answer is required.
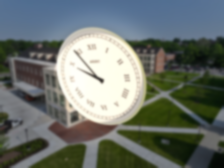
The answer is 9:54
